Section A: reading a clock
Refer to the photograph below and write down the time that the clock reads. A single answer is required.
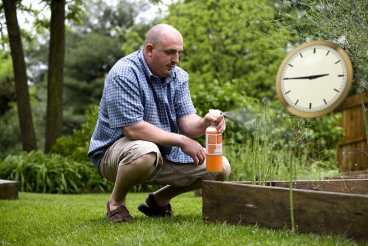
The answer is 2:45
